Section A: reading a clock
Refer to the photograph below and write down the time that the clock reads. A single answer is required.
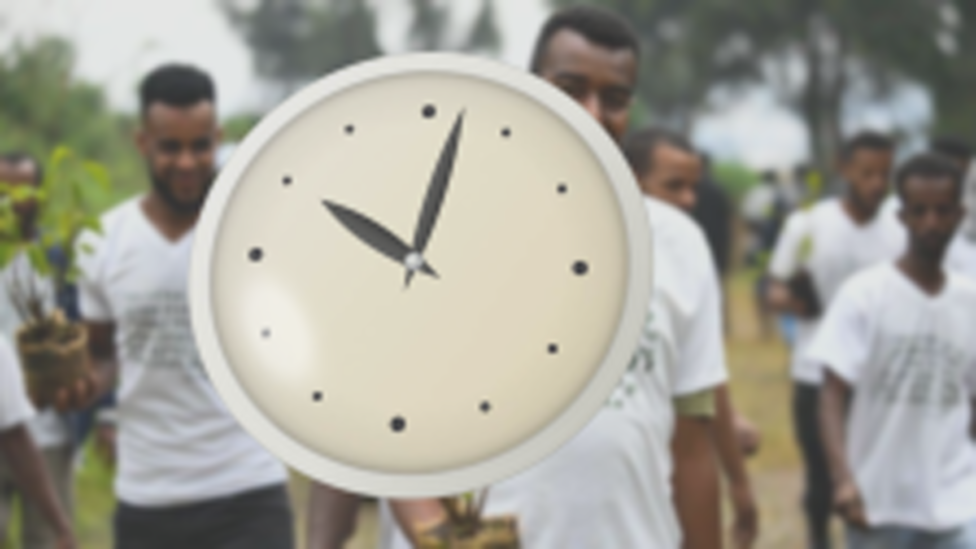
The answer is 10:02
